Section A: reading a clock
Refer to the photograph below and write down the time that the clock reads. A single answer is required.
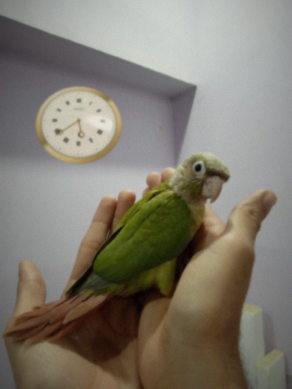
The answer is 5:39
